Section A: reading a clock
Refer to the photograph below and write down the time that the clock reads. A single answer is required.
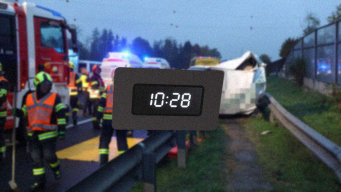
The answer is 10:28
